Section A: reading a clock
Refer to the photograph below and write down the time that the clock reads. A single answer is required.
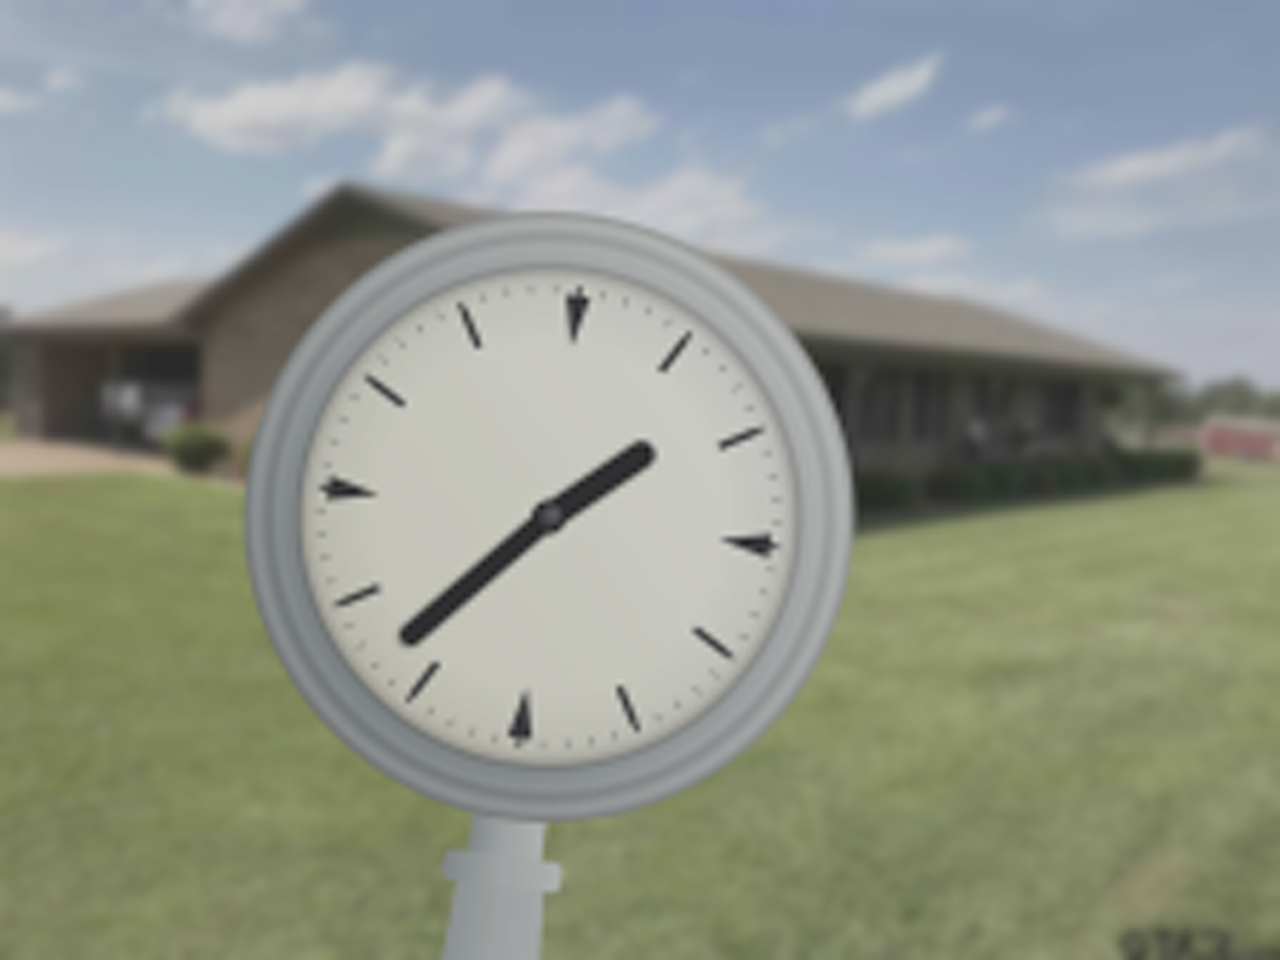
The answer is 1:37
